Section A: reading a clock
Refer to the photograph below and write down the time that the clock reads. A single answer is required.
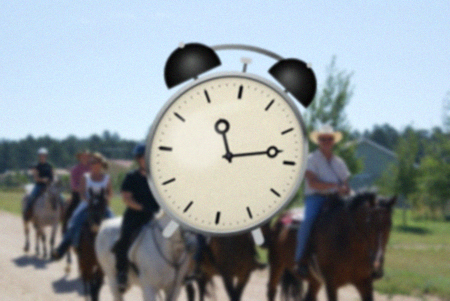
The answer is 11:13
